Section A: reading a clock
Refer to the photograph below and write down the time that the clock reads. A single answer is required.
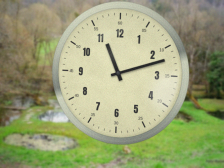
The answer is 11:12
